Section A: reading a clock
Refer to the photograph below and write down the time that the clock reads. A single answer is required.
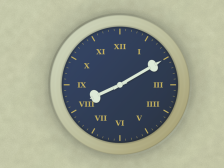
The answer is 8:10
